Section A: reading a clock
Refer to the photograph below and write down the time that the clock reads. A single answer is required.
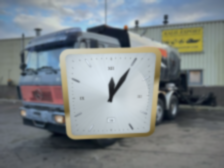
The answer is 12:05
